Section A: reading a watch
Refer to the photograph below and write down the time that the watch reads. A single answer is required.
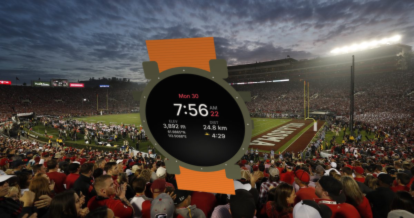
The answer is 7:56
